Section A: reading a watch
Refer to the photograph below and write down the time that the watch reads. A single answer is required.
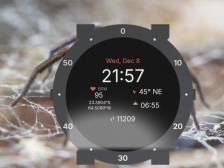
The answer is 21:57
